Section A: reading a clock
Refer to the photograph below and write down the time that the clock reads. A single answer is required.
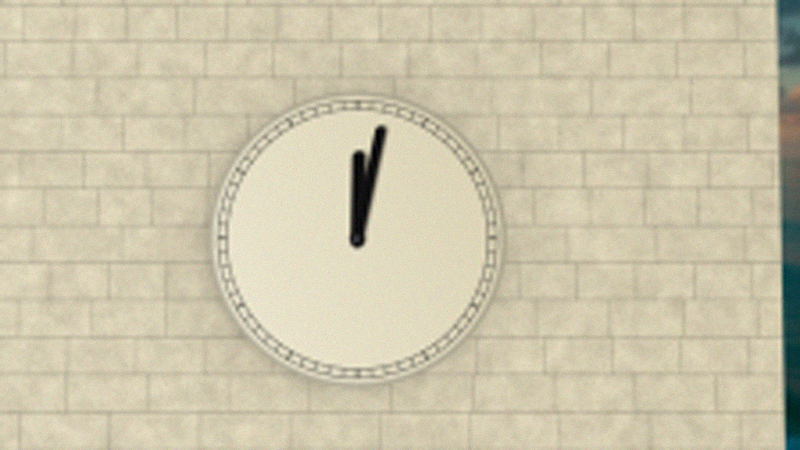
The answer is 12:02
